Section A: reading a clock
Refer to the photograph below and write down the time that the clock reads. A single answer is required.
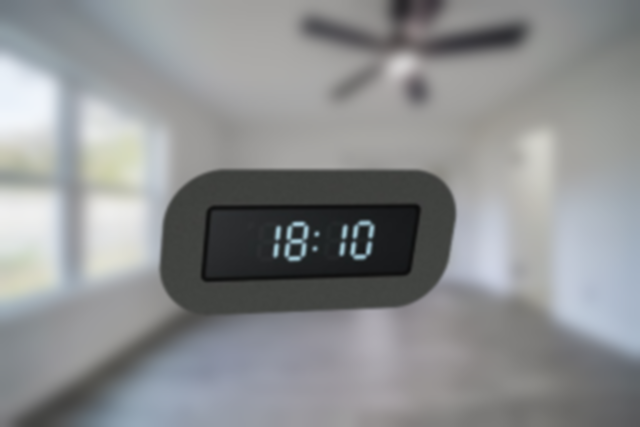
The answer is 18:10
